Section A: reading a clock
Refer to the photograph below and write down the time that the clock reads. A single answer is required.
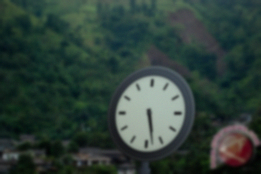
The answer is 5:28
